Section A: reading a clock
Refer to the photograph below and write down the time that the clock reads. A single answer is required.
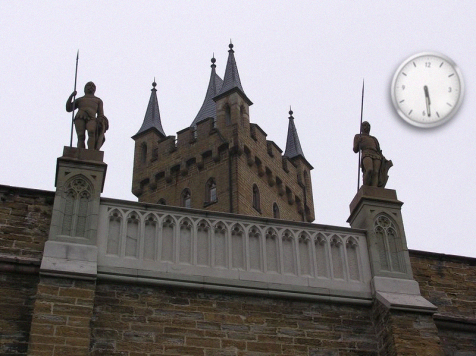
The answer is 5:28
